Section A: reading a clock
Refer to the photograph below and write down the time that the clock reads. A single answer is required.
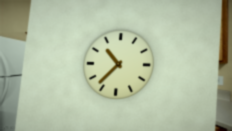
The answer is 10:37
